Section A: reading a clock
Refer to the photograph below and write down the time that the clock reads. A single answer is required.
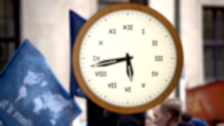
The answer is 5:43
